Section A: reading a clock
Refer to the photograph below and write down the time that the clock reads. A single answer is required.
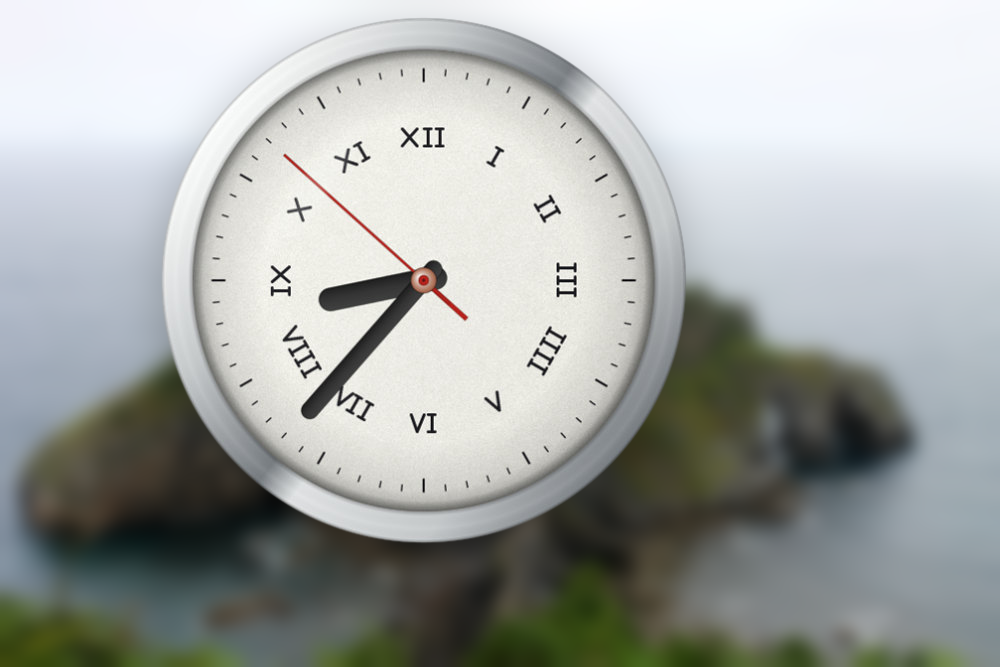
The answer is 8:36:52
